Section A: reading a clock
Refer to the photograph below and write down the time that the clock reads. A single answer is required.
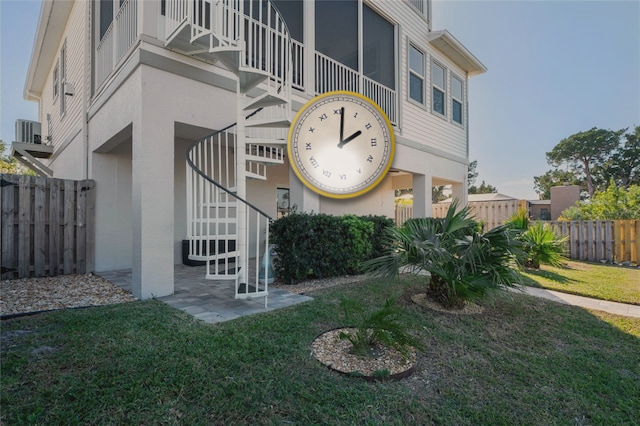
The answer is 2:01
